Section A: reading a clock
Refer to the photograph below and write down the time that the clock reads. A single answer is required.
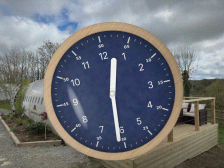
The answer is 12:31
